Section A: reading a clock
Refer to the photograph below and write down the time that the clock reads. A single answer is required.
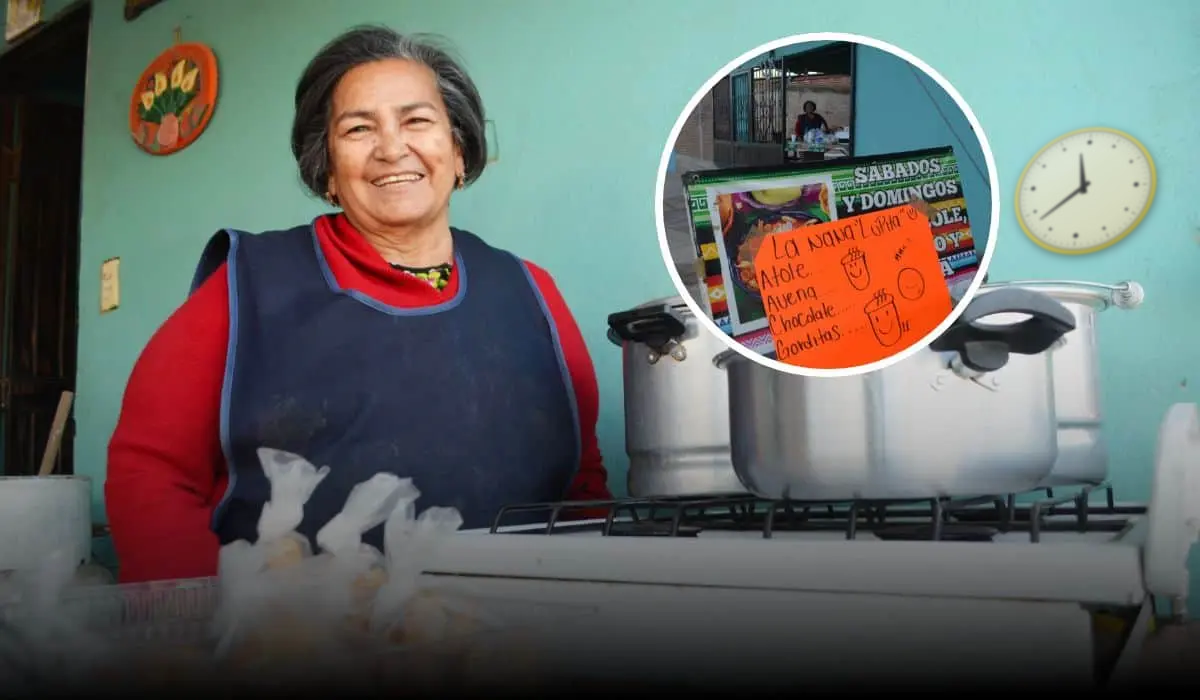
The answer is 11:38
